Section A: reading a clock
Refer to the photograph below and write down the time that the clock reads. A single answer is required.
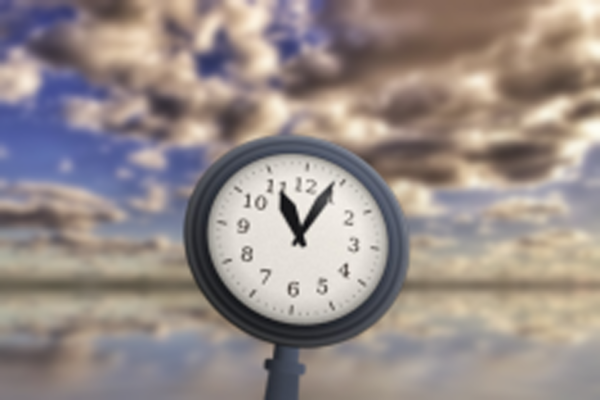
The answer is 11:04
